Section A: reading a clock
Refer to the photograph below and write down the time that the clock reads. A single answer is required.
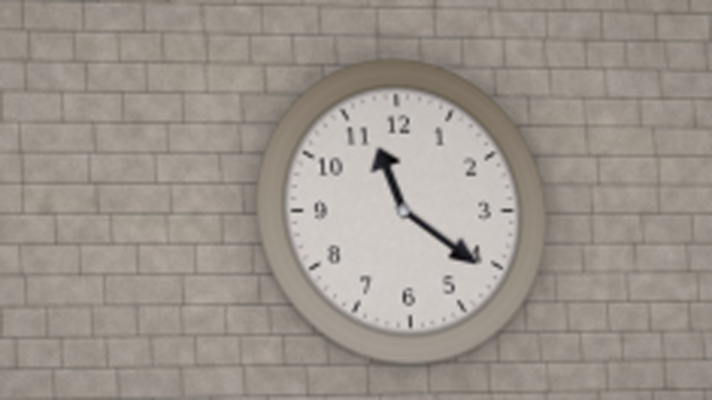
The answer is 11:21
